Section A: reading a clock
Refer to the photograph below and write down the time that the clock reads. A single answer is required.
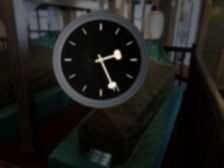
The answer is 2:26
